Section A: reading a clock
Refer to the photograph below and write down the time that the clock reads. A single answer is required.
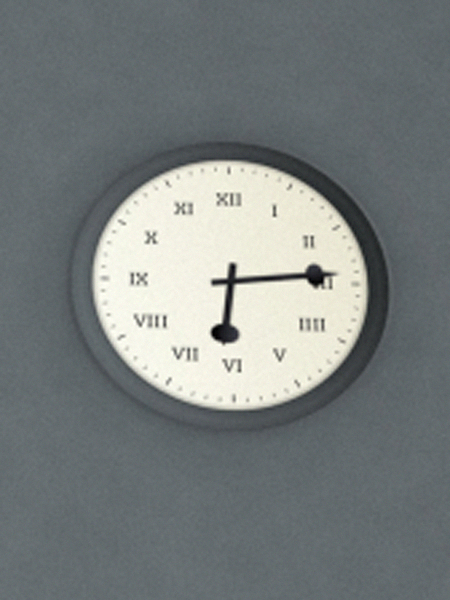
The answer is 6:14
